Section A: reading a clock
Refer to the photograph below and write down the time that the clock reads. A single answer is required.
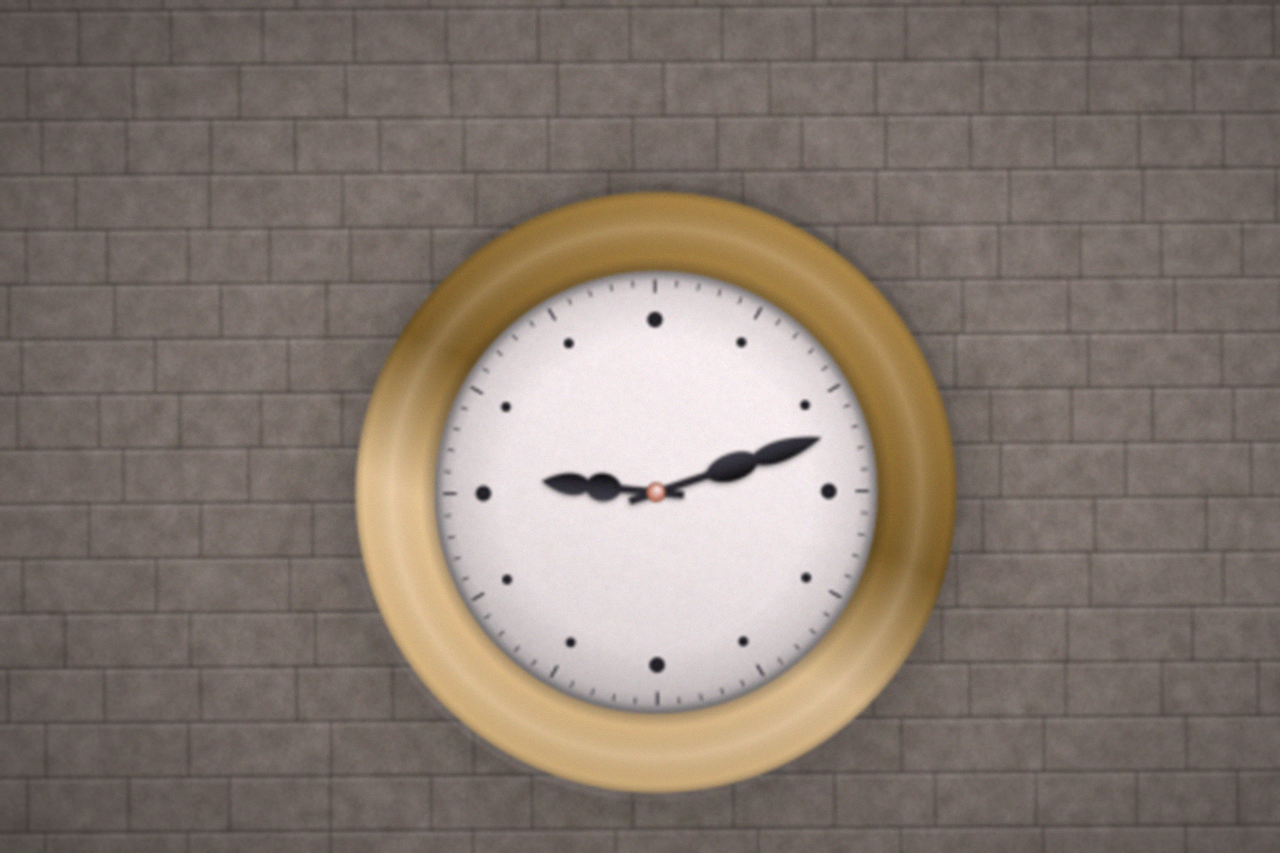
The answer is 9:12
